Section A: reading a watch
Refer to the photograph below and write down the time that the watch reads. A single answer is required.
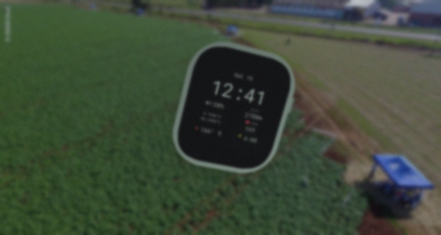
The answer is 12:41
